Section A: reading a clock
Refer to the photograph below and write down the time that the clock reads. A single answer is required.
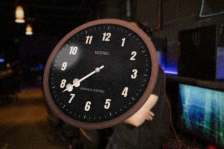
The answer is 7:38
